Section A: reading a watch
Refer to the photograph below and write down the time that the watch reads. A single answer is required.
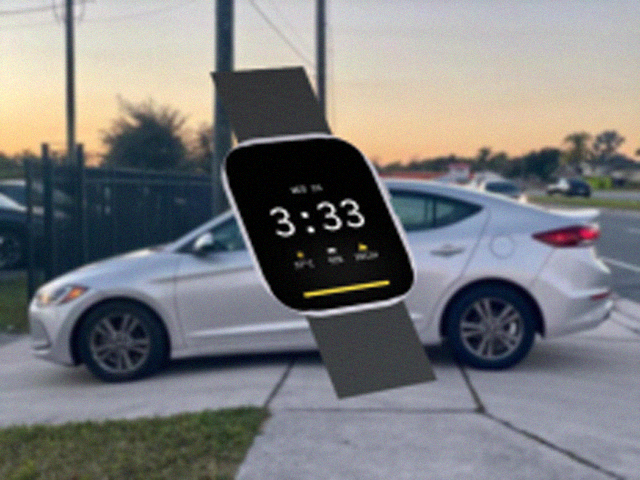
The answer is 3:33
